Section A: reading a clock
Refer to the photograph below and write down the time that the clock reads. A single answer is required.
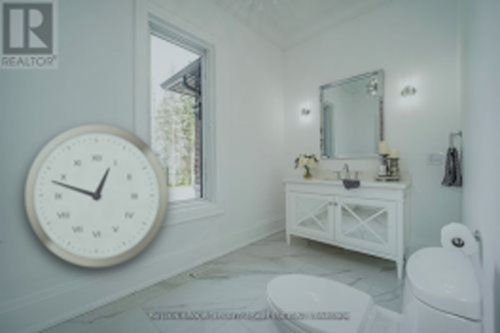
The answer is 12:48
